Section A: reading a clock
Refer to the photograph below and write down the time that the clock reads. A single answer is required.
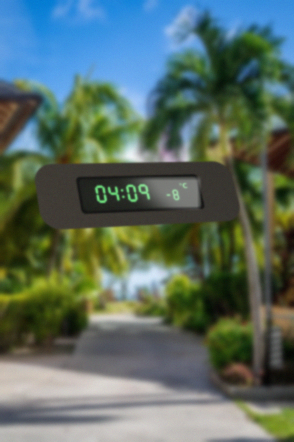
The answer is 4:09
